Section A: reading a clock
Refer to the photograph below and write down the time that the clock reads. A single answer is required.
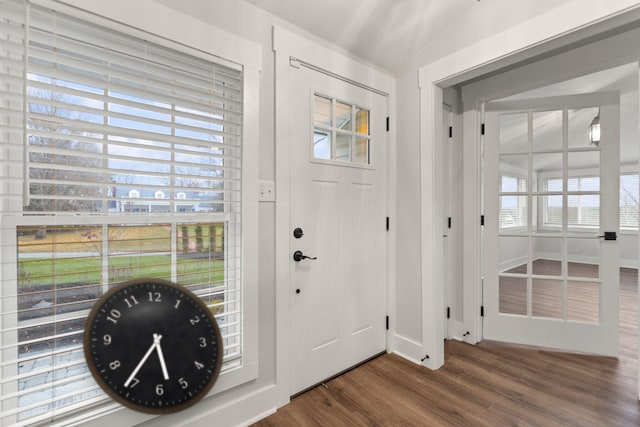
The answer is 5:36
